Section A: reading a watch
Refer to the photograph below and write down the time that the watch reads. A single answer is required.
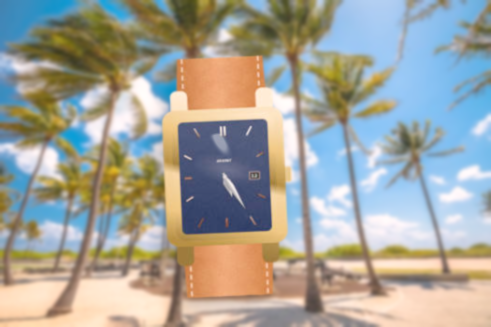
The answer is 5:25
